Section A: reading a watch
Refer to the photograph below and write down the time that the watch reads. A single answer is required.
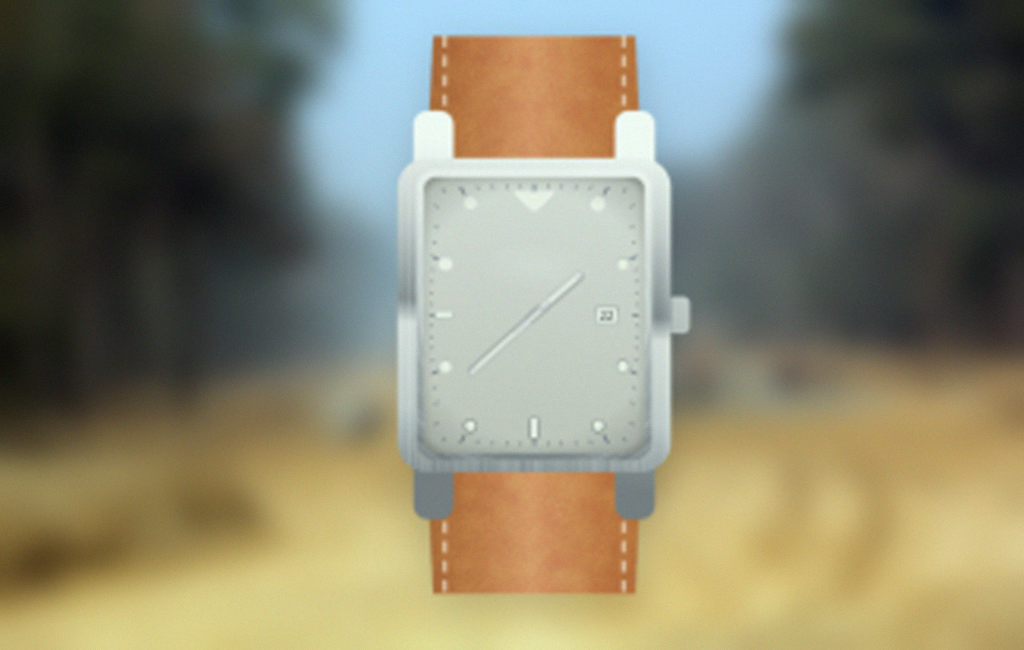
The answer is 1:38
